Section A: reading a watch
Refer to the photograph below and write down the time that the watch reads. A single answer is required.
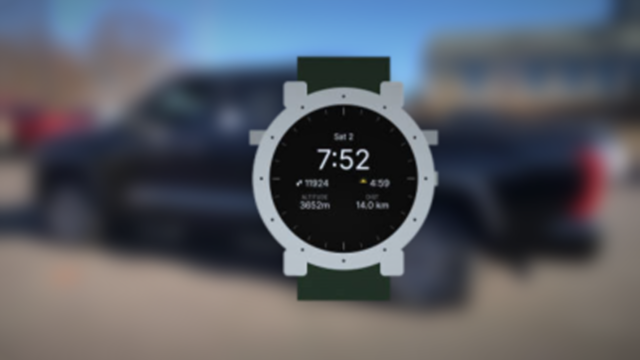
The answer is 7:52
